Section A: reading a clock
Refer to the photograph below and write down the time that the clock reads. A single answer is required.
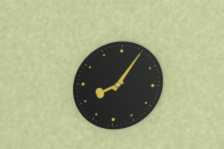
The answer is 8:05
